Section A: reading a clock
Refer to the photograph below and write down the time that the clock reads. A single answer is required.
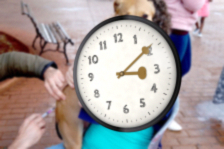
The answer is 3:09
